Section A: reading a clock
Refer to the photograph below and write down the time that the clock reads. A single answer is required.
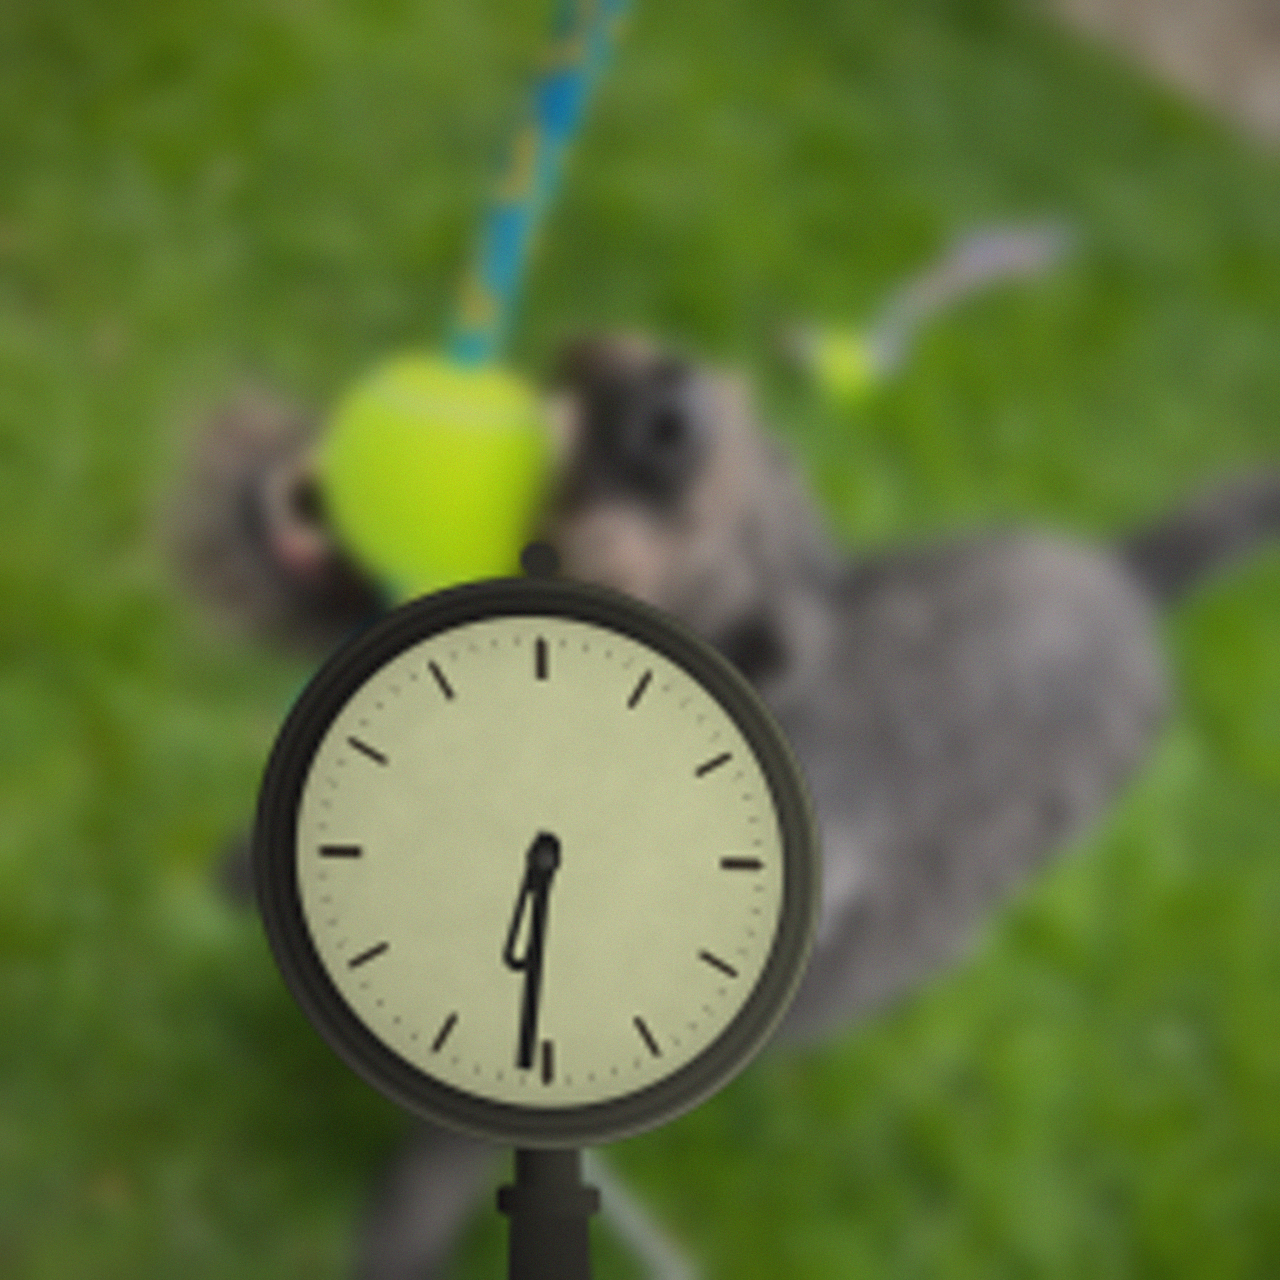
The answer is 6:31
